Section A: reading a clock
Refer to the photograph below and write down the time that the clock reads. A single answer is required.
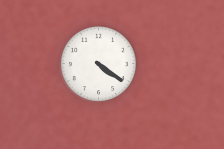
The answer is 4:21
